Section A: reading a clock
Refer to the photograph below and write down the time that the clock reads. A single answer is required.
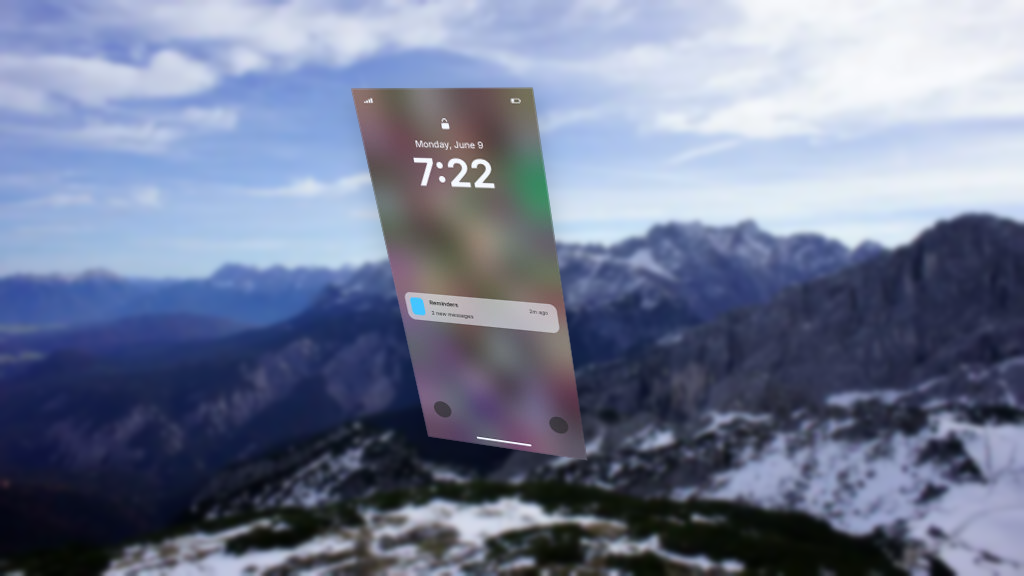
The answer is 7:22
